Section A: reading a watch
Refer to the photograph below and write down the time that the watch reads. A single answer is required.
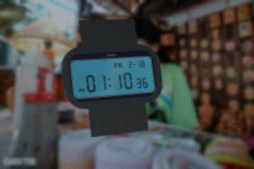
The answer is 1:10:36
